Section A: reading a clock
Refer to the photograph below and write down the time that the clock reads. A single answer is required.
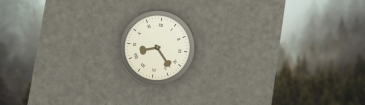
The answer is 8:23
